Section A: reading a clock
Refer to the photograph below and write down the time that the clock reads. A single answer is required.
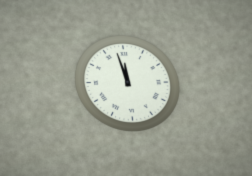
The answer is 11:58
